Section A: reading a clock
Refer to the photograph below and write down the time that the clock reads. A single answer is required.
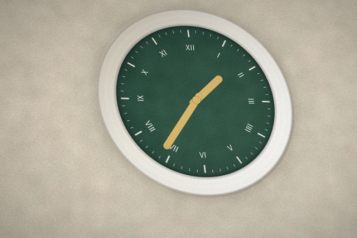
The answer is 1:36
